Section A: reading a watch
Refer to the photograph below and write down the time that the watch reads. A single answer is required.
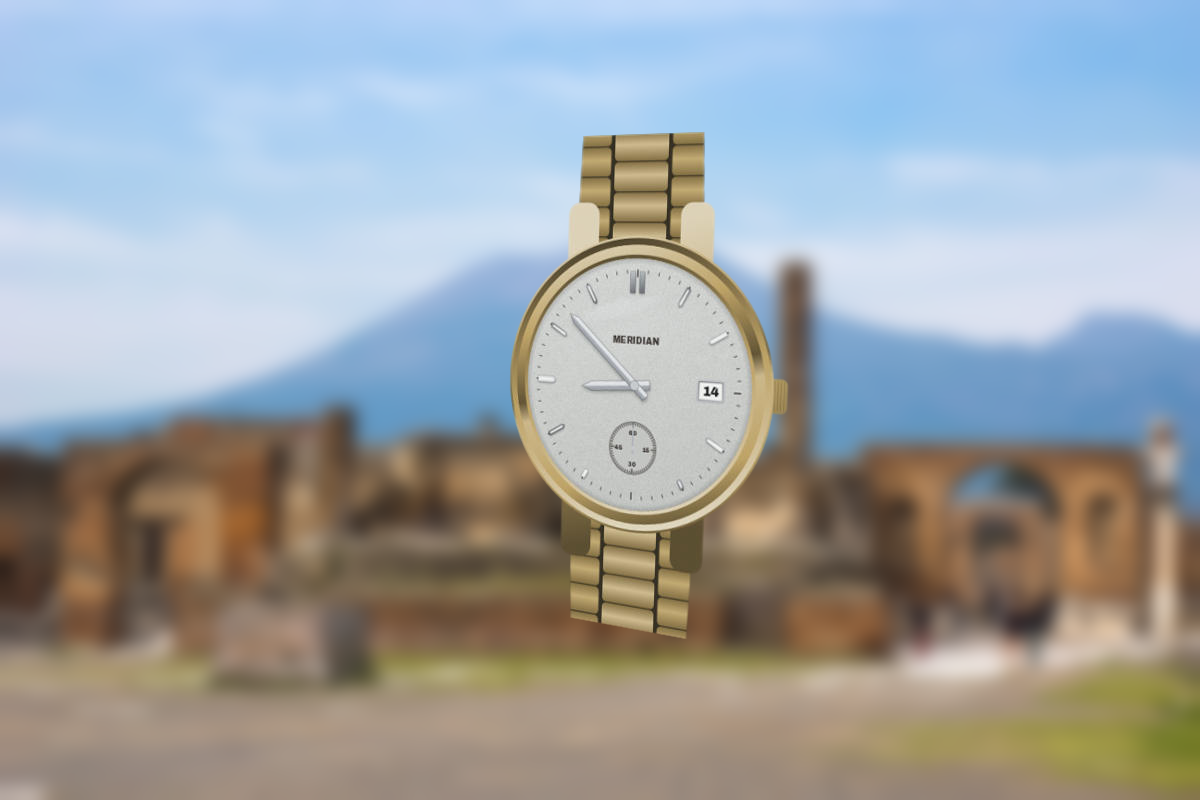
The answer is 8:52
